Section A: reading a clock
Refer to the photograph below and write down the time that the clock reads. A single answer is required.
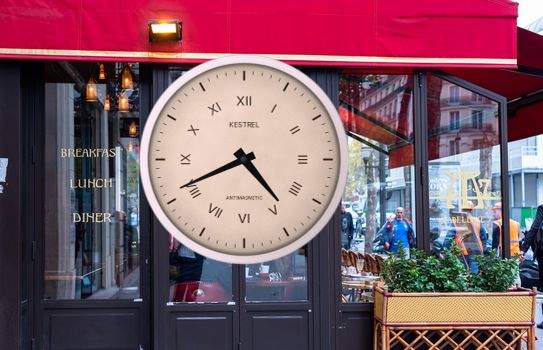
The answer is 4:41
